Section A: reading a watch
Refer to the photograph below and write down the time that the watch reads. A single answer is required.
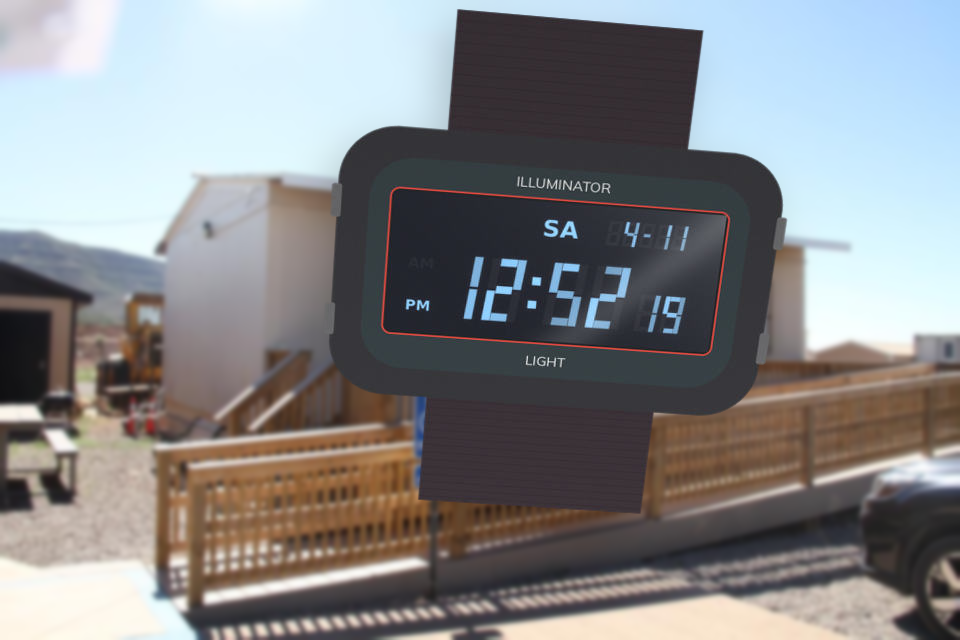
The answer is 12:52:19
